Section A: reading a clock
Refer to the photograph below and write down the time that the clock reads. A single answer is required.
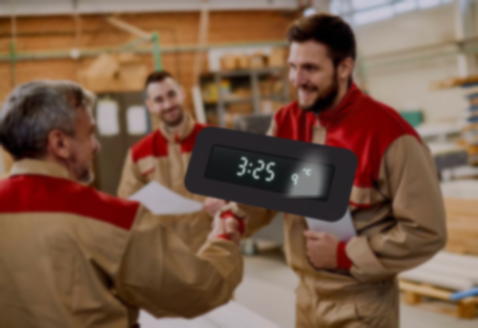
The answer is 3:25
